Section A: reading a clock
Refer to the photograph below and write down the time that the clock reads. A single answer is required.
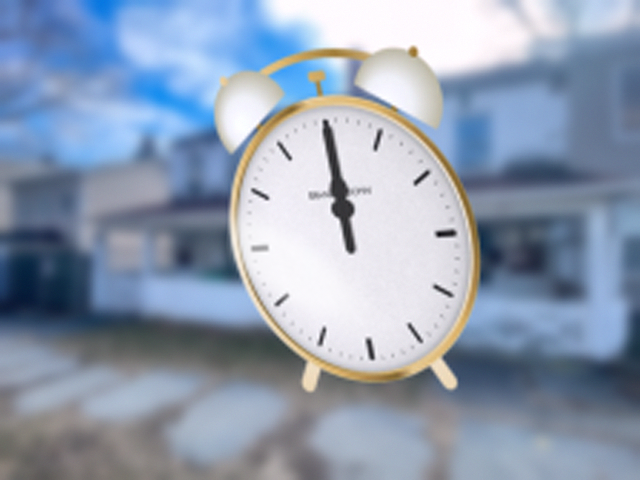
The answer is 12:00
